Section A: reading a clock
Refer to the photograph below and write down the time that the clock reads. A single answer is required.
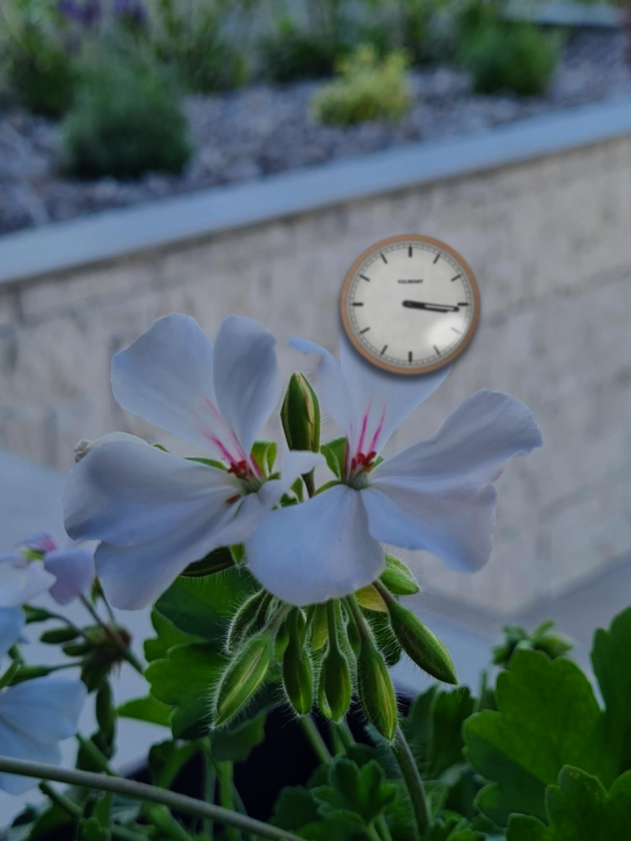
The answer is 3:16
